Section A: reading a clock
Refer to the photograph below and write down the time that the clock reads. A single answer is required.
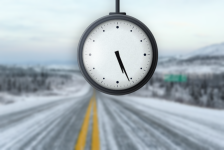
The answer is 5:26
